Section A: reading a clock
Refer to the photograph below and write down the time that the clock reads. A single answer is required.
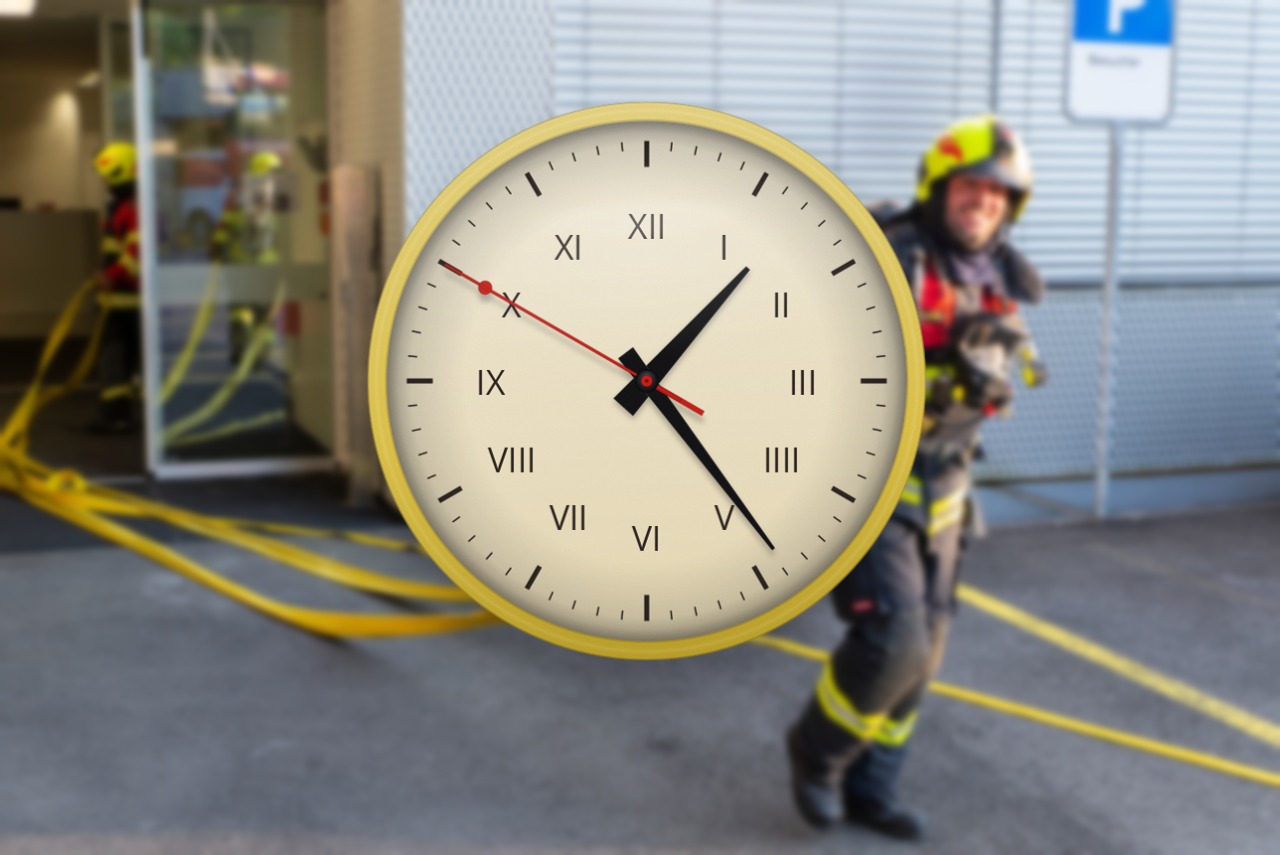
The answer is 1:23:50
